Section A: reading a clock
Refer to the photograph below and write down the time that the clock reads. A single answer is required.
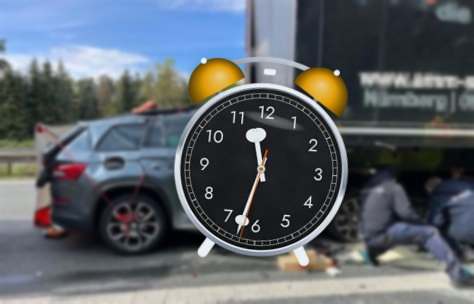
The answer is 11:32:32
